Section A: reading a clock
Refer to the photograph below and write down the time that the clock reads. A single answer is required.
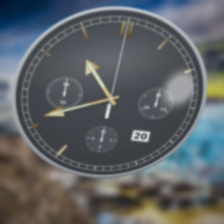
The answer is 10:41
